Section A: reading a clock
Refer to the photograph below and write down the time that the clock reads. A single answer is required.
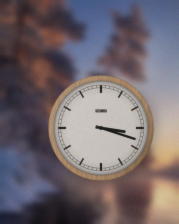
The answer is 3:18
